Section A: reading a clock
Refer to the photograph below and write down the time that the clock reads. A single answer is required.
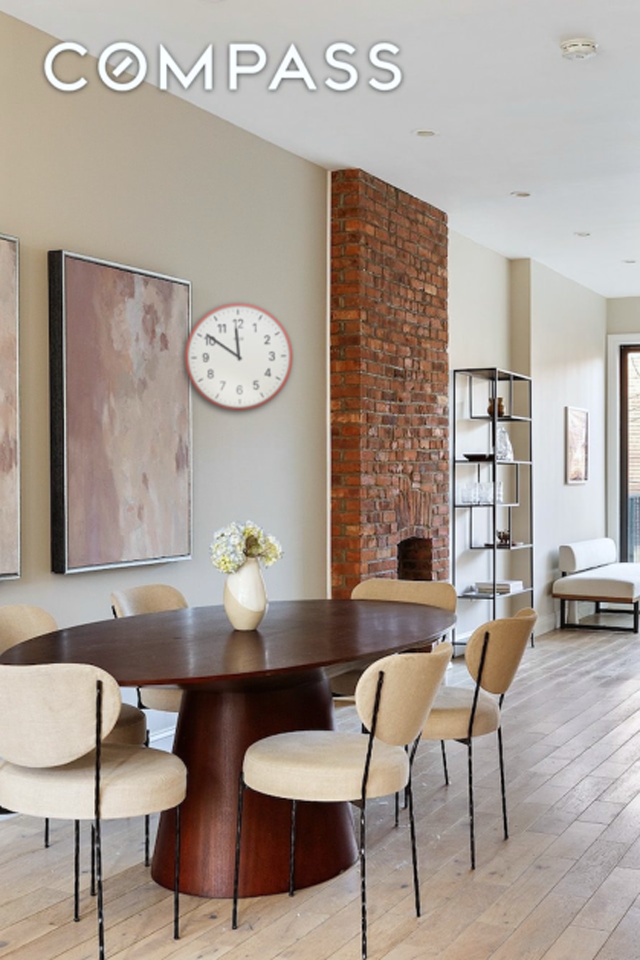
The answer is 11:51
